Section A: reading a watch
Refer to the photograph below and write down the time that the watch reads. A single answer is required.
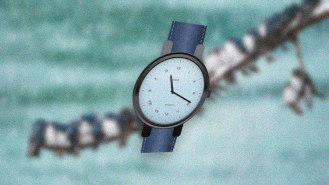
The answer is 11:19
